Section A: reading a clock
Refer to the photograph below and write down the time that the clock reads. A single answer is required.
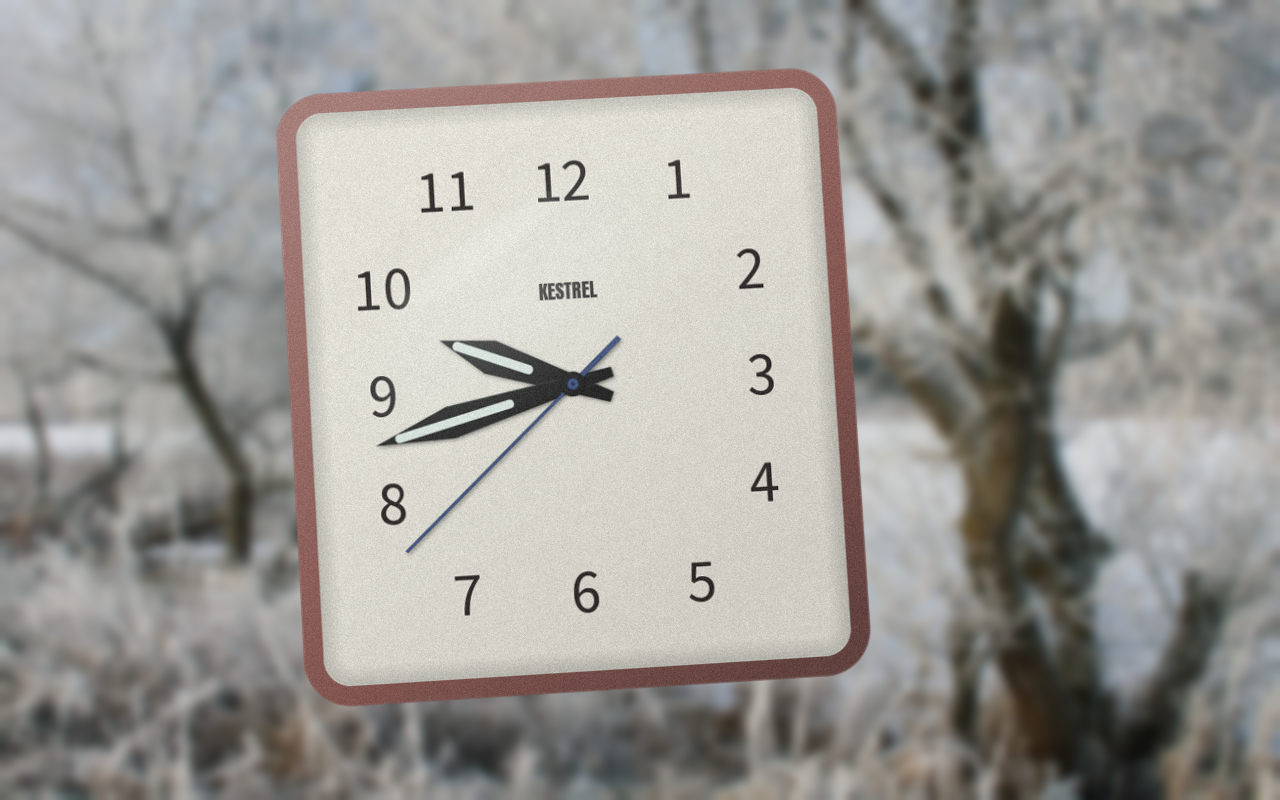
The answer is 9:42:38
